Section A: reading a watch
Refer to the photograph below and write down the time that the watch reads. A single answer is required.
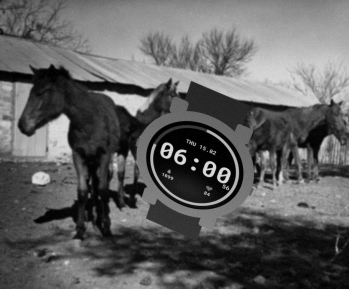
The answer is 6:00
